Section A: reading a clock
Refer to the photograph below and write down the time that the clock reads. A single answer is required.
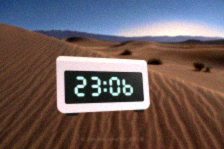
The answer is 23:06
